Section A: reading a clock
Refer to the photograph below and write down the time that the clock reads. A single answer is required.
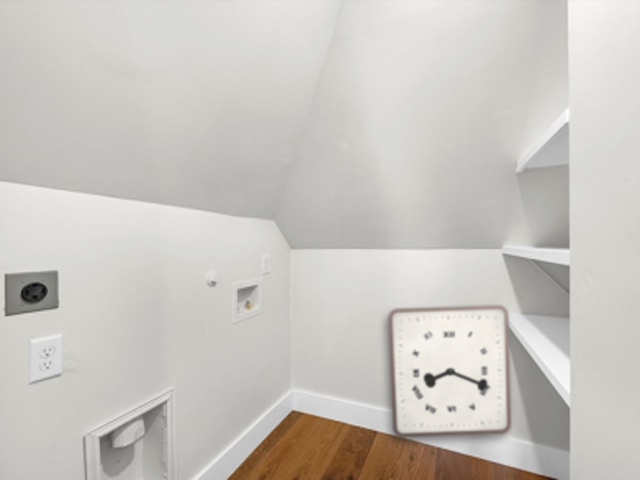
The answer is 8:19
